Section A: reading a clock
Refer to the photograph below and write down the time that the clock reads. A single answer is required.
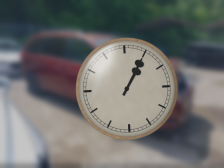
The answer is 1:05
